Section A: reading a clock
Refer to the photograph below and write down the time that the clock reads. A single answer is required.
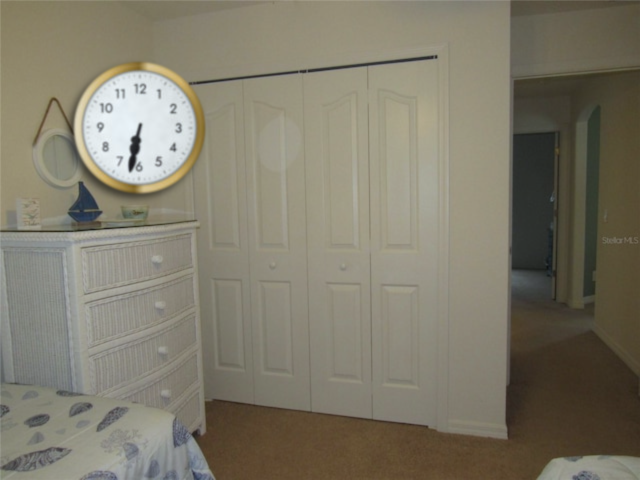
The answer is 6:32
